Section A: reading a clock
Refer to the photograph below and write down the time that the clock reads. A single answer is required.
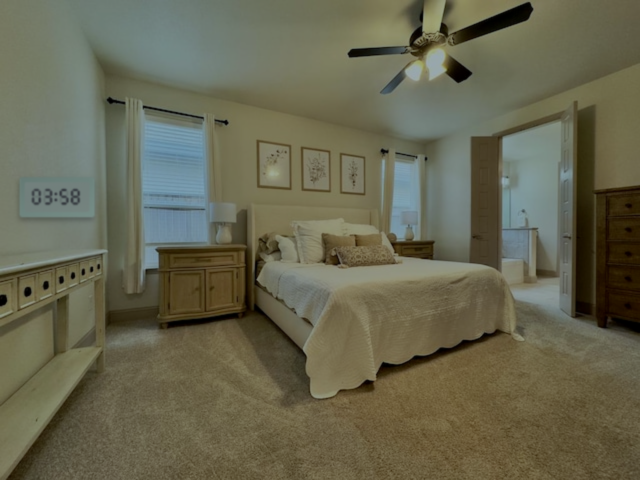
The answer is 3:58
